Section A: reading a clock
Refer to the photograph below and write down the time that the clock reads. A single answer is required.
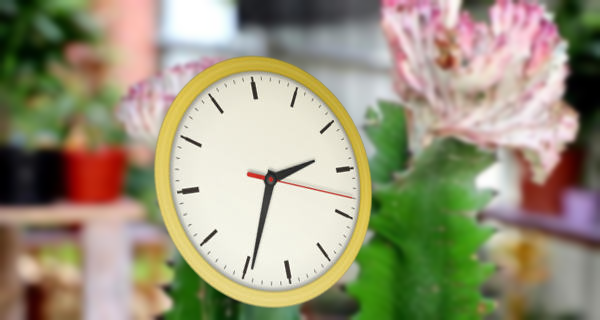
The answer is 2:34:18
